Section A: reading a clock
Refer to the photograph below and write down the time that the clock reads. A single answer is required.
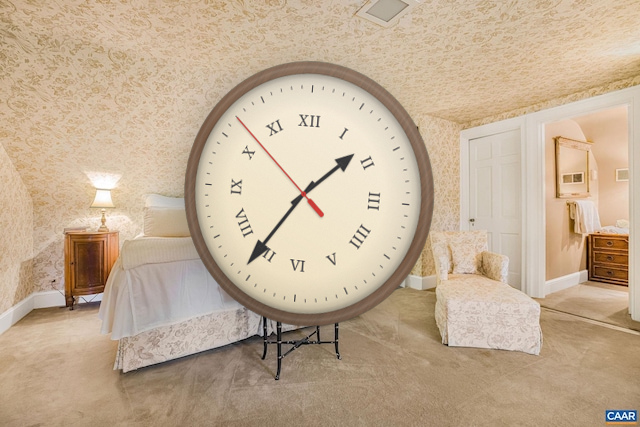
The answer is 1:35:52
